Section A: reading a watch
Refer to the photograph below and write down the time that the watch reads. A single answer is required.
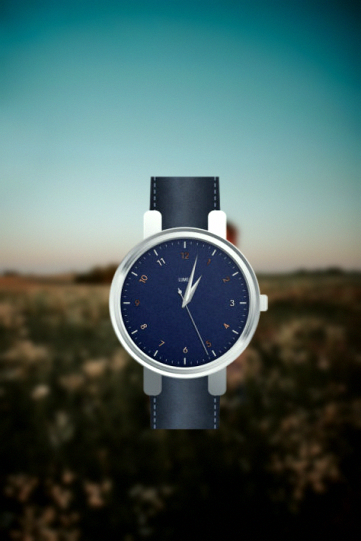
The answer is 1:02:26
